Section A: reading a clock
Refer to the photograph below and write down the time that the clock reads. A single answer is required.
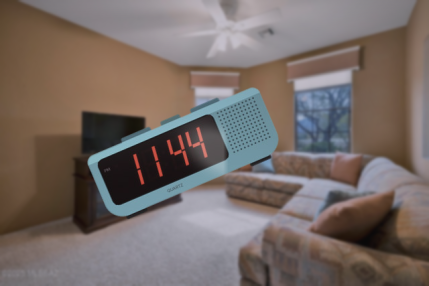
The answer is 11:44
